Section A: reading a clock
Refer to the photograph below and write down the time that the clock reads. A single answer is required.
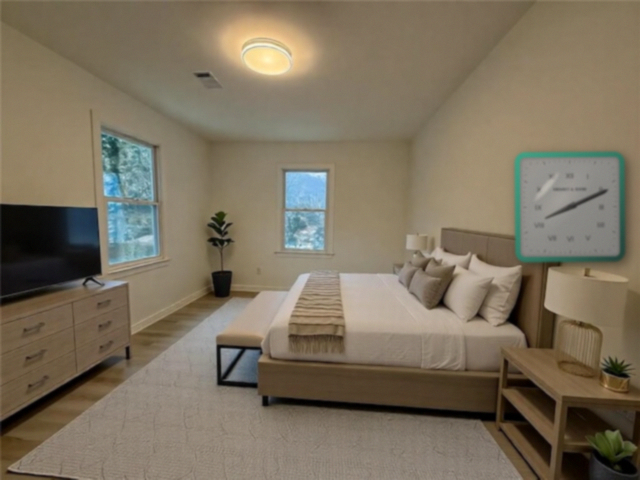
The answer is 8:11
